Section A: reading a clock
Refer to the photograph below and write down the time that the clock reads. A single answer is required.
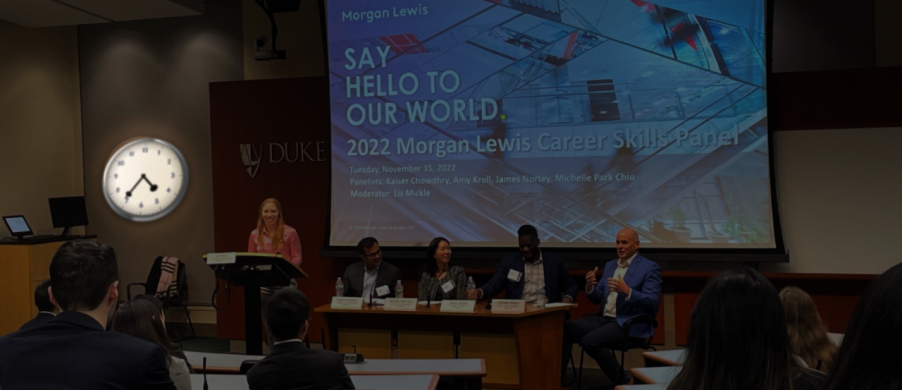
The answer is 4:36
